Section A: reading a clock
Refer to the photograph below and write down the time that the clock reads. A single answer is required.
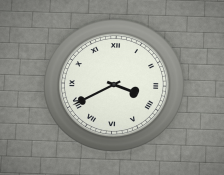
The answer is 3:40
